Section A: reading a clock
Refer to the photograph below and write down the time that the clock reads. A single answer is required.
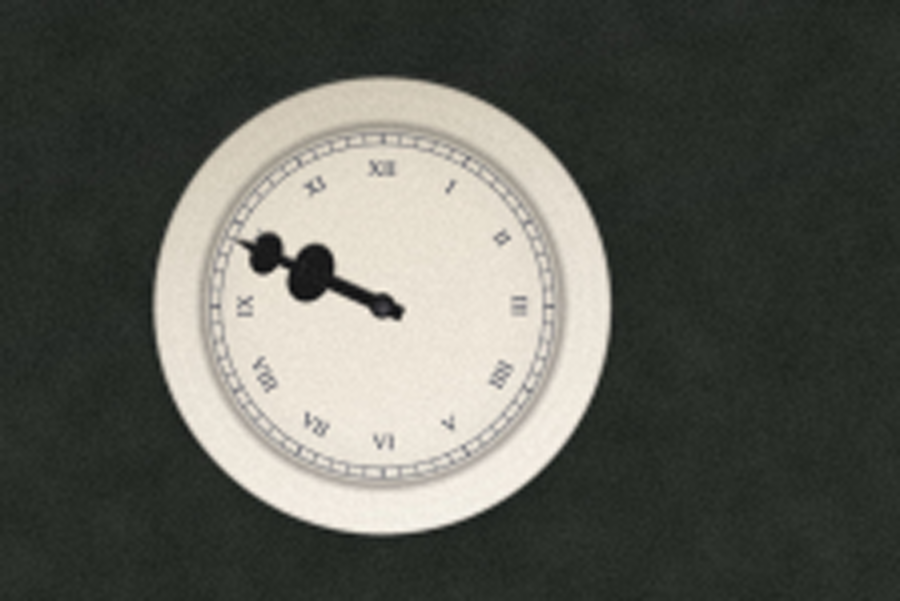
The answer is 9:49
